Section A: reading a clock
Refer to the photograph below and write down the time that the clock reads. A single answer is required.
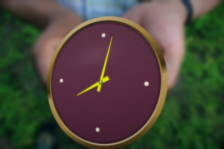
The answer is 8:02
